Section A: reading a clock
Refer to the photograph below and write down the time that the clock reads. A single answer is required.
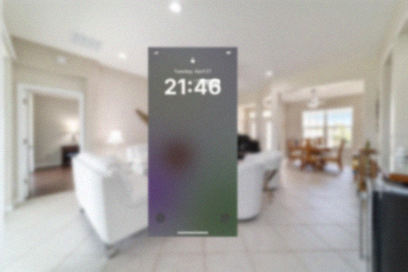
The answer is 21:46
